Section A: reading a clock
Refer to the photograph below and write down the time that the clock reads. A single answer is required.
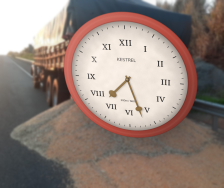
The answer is 7:27
